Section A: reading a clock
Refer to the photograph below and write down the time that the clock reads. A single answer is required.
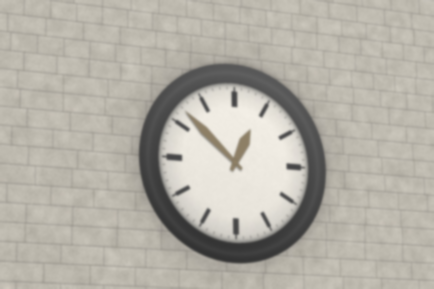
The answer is 12:52
